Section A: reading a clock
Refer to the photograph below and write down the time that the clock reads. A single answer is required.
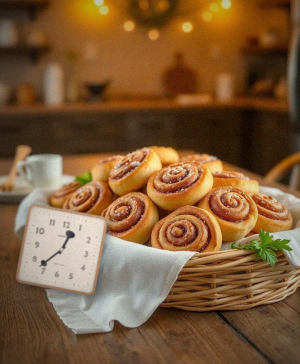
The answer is 12:37
